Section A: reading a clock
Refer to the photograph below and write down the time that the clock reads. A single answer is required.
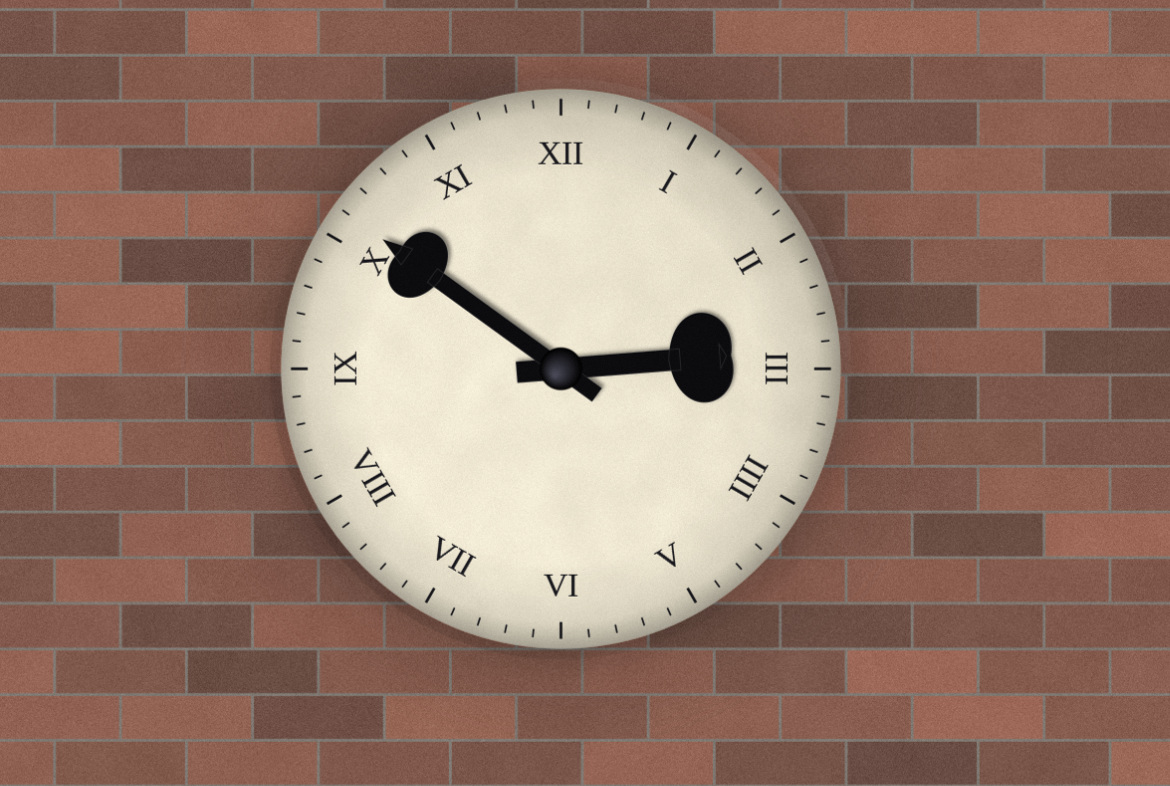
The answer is 2:51
